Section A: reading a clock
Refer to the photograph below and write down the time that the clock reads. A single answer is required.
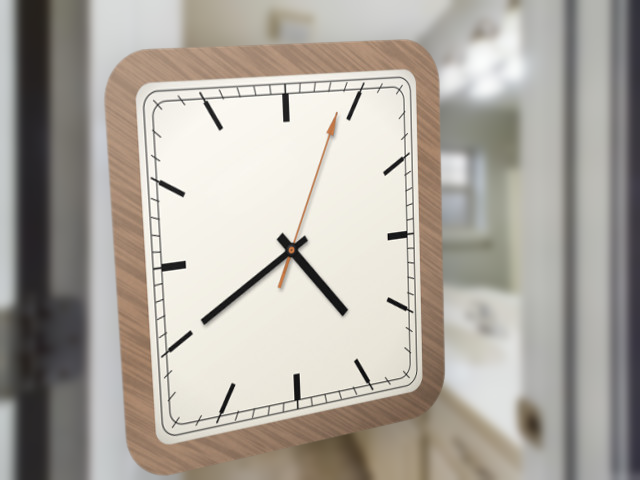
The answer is 4:40:04
